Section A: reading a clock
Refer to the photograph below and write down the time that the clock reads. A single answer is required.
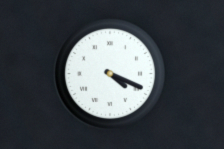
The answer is 4:19
